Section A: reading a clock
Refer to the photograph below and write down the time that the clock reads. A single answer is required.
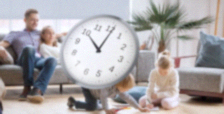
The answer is 10:01
